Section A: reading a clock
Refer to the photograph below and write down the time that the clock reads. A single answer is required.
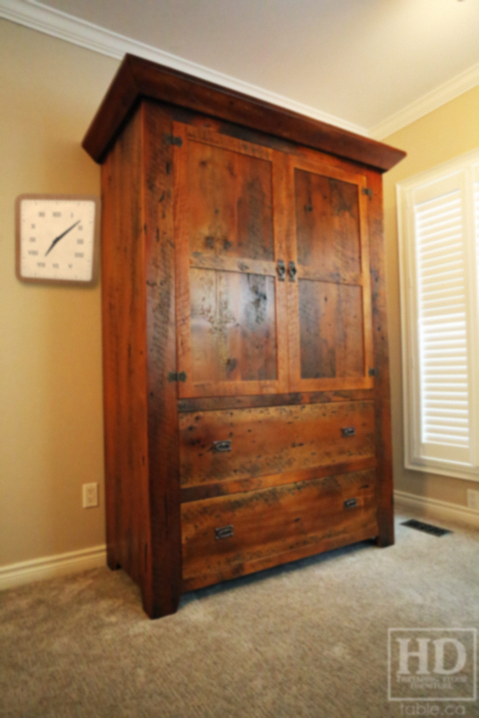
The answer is 7:08
